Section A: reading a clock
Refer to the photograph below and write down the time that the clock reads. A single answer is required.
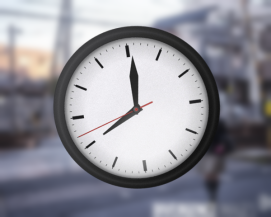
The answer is 8:00:42
